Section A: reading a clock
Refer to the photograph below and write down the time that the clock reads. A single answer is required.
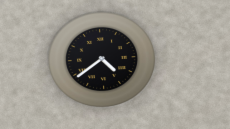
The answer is 4:39
